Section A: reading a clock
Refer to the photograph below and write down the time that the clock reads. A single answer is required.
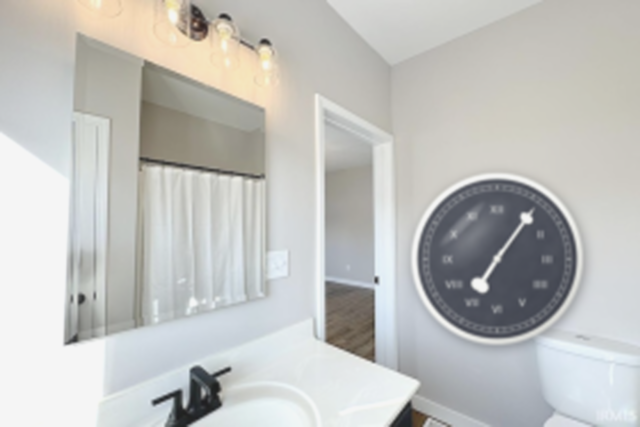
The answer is 7:06
